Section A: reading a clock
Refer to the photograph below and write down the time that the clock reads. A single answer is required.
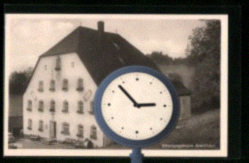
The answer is 2:53
